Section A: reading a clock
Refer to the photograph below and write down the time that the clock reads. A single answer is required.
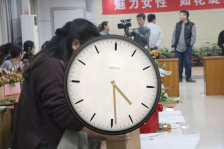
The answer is 4:29
